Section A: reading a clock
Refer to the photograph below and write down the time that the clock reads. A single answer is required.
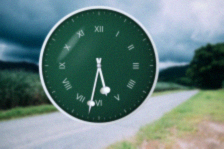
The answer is 5:32
